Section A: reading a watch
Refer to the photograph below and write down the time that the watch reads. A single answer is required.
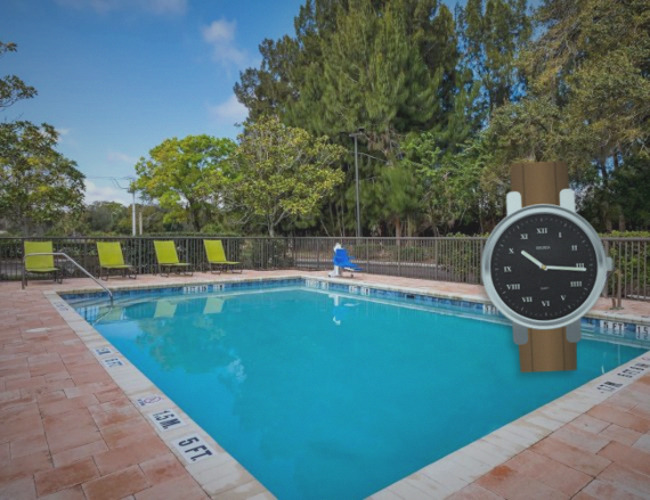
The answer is 10:16
